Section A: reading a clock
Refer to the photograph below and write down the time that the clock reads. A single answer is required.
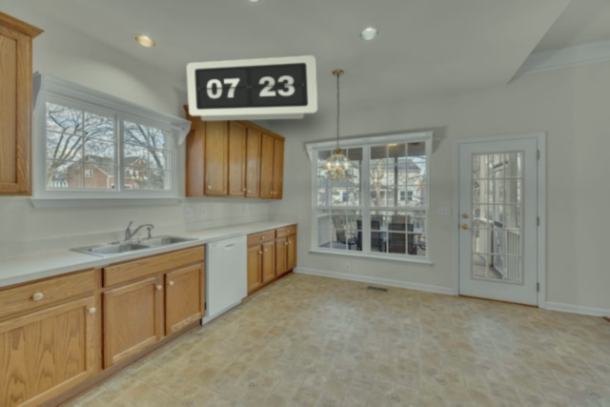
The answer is 7:23
